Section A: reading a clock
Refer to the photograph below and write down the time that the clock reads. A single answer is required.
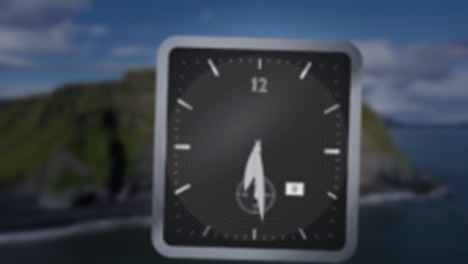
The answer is 6:29
